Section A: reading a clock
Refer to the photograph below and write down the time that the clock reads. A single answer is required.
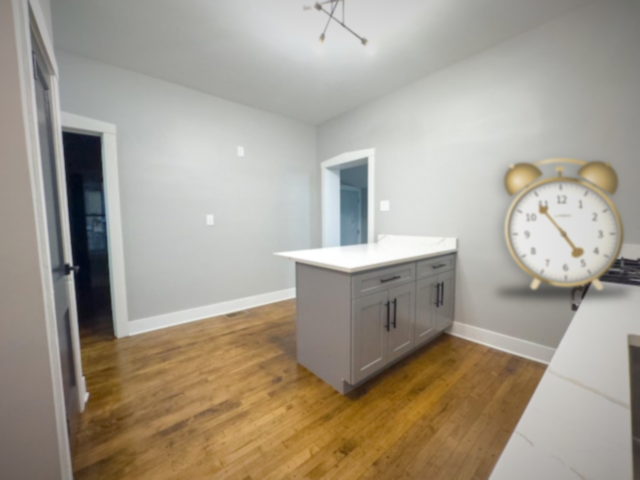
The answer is 4:54
